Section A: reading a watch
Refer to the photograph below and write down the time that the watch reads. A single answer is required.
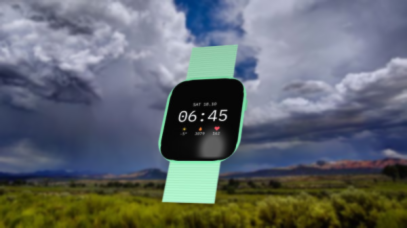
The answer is 6:45
